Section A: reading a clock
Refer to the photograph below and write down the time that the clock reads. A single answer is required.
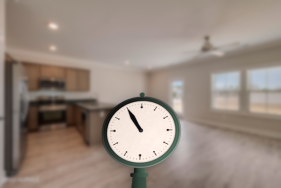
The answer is 10:55
